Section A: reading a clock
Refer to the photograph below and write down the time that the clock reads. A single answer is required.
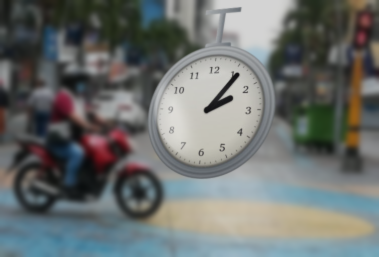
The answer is 2:06
